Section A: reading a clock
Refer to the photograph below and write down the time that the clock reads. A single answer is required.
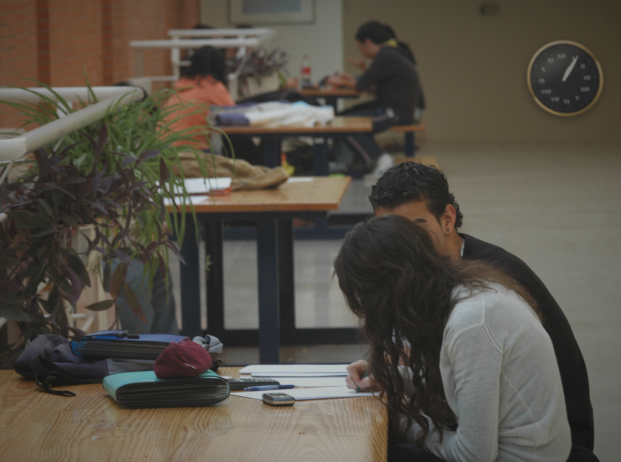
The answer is 1:06
